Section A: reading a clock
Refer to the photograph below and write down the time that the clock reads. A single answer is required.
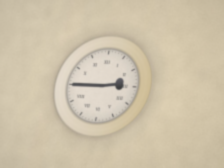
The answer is 2:45
